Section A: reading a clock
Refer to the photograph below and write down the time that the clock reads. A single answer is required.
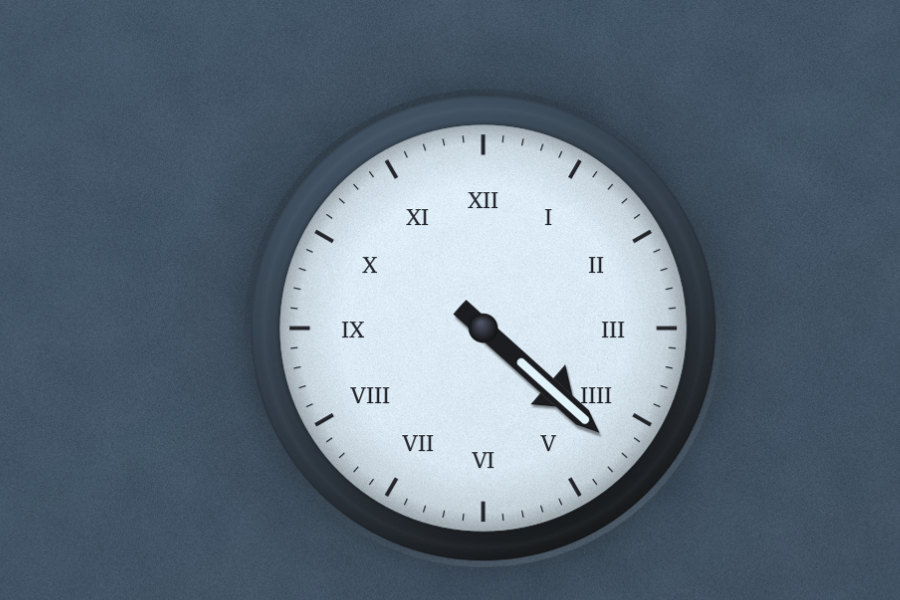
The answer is 4:22
